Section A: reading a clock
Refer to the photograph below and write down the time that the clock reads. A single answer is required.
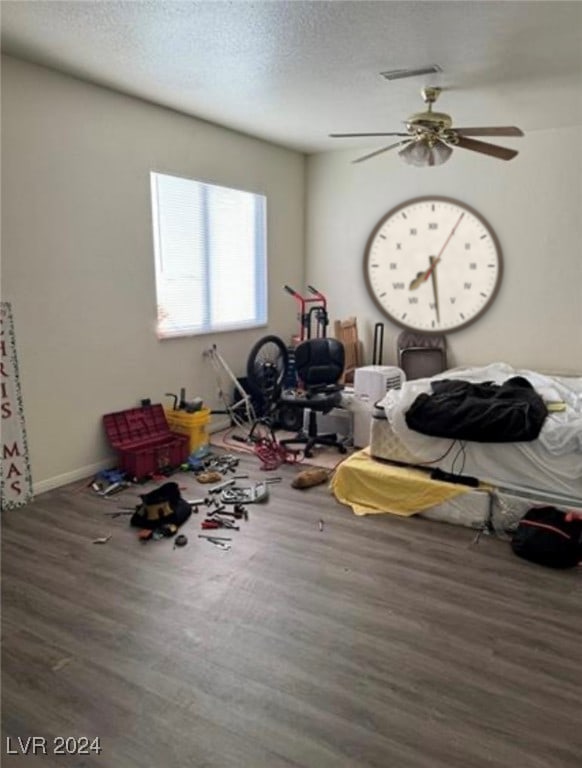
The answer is 7:29:05
